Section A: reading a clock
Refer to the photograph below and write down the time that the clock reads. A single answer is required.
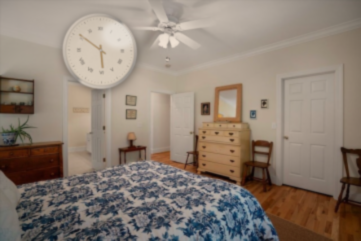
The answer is 5:51
